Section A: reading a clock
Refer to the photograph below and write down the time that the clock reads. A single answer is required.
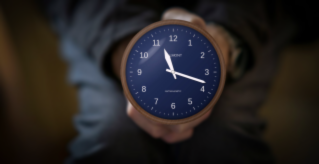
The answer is 11:18
